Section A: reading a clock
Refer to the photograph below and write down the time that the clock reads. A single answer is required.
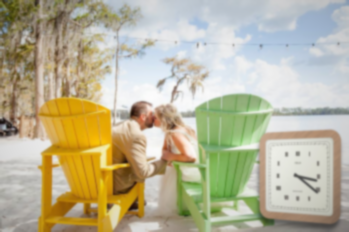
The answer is 3:21
